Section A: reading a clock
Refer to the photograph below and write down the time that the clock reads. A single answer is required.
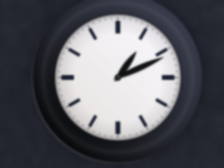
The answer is 1:11
